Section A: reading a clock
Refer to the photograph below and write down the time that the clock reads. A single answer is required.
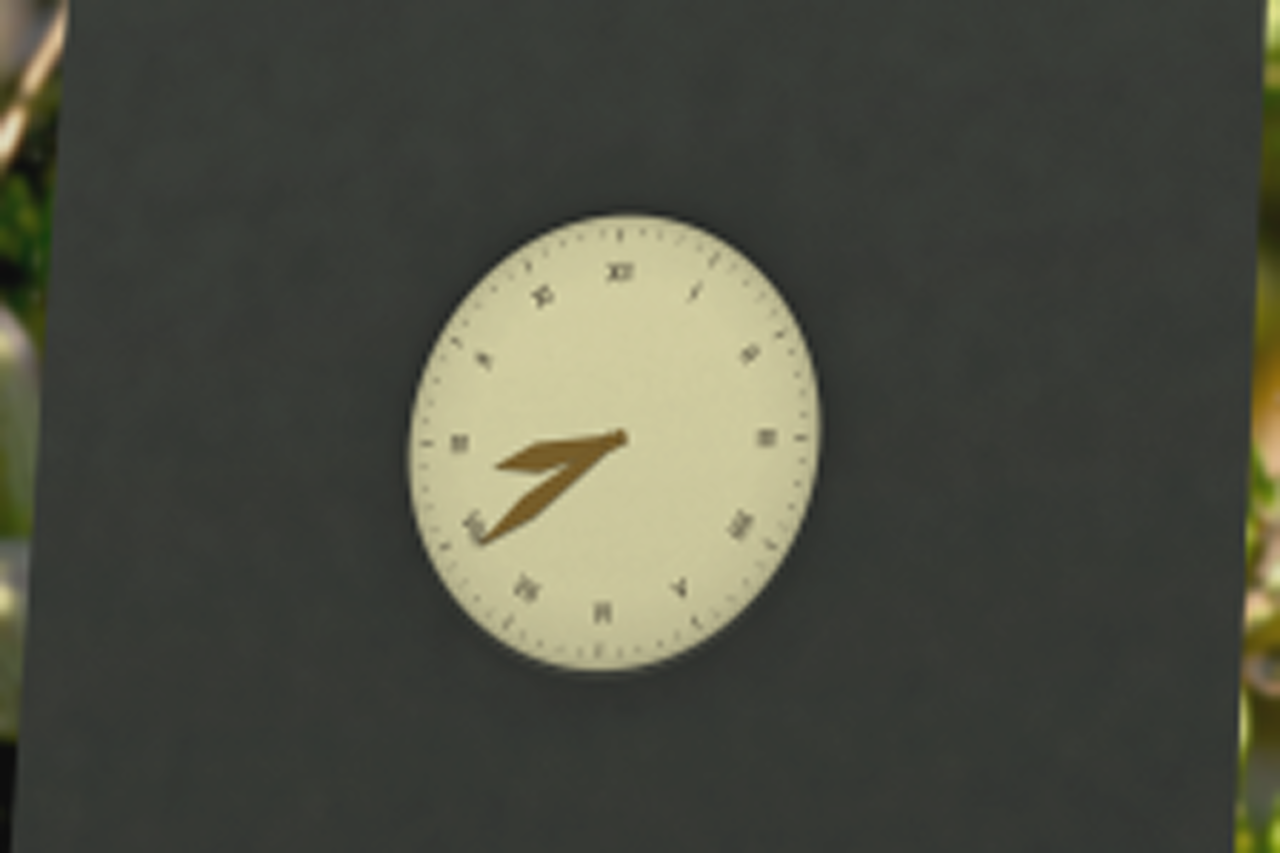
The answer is 8:39
